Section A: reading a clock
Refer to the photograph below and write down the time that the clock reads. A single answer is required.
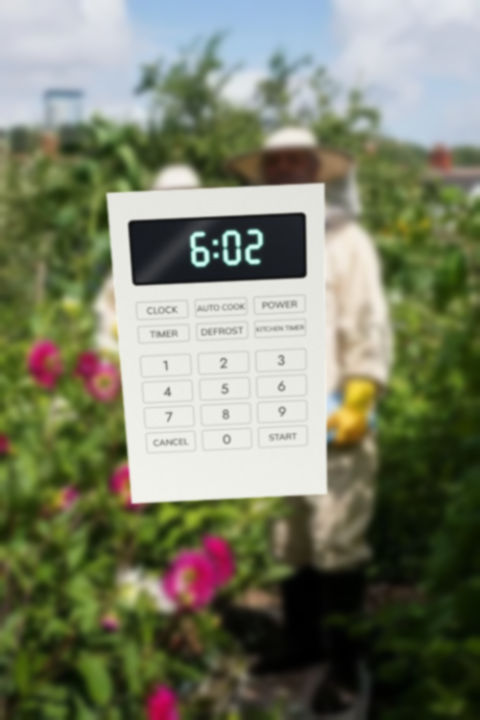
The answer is 6:02
